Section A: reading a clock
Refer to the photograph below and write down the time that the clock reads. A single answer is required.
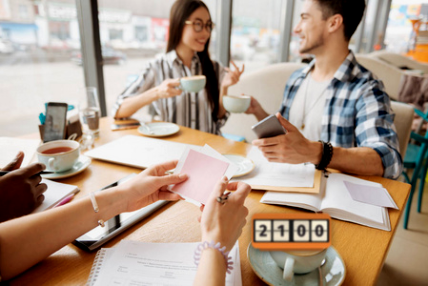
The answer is 21:00
